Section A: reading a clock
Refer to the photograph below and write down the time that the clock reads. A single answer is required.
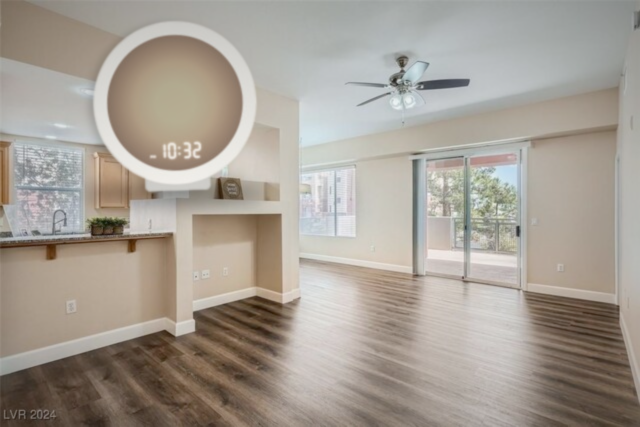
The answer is 10:32
